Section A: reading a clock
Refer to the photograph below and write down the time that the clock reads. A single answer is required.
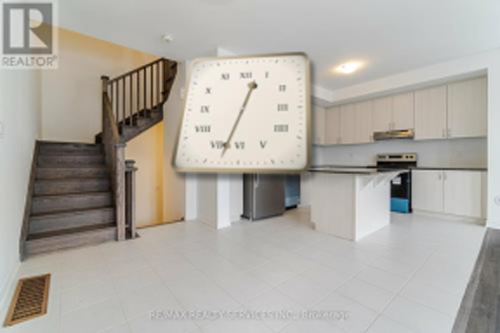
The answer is 12:33
